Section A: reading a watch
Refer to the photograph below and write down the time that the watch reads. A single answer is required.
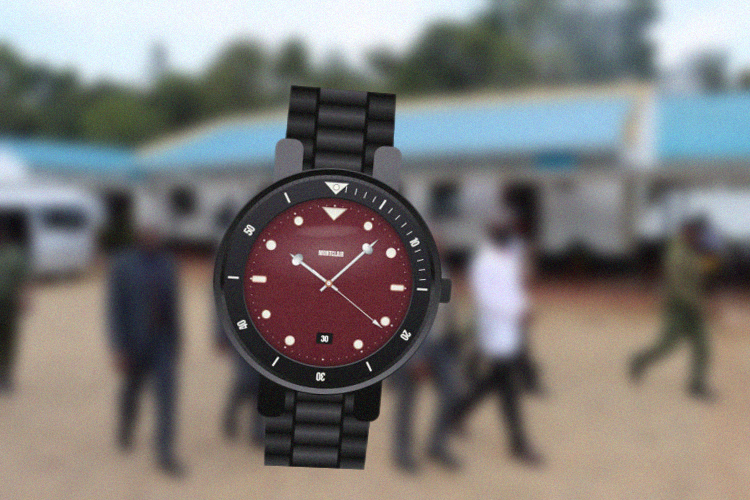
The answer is 10:07:21
